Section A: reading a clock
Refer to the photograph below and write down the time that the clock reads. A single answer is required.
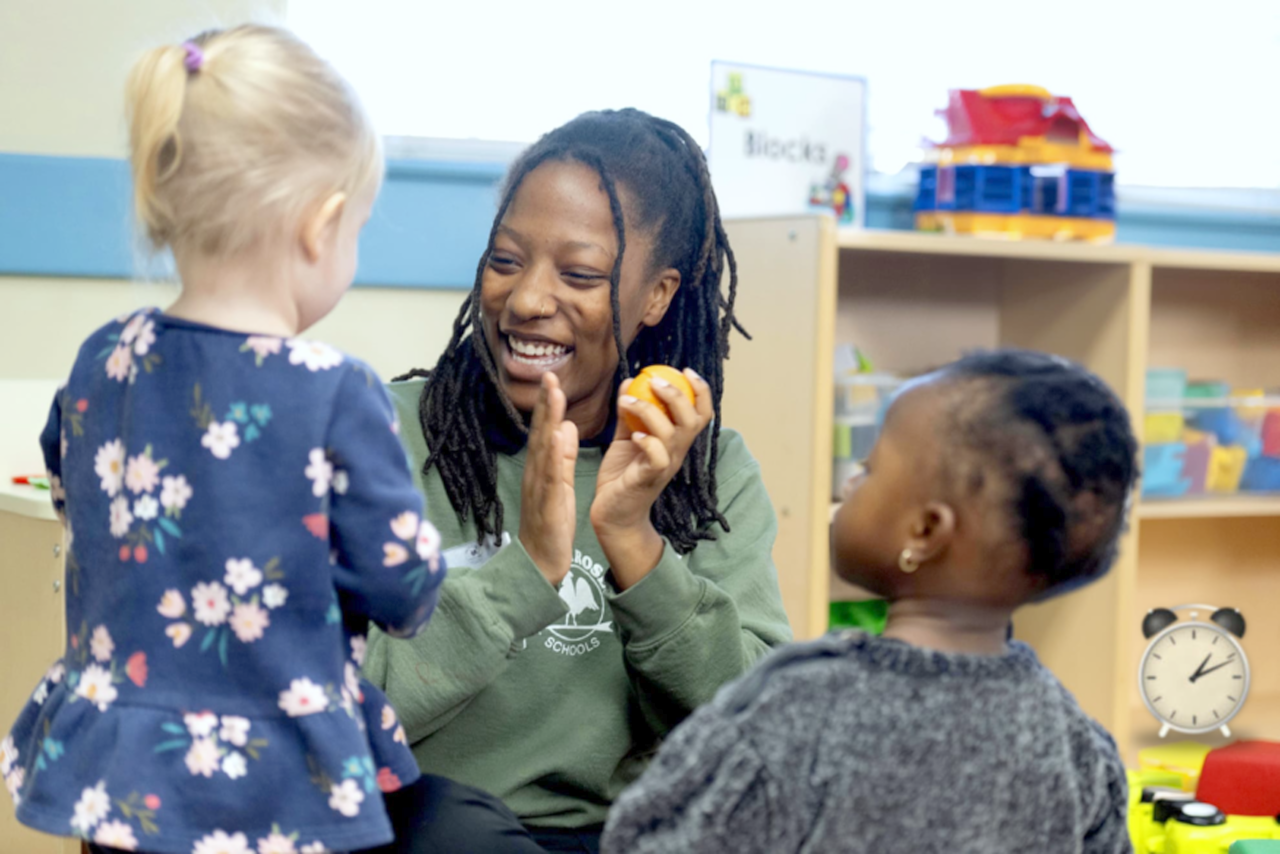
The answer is 1:11
